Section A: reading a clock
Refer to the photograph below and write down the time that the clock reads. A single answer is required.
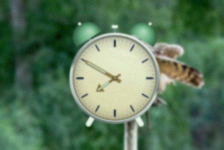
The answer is 7:50
